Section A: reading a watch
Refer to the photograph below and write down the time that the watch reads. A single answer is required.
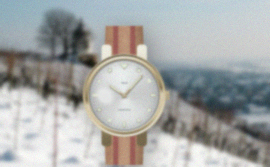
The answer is 10:07
